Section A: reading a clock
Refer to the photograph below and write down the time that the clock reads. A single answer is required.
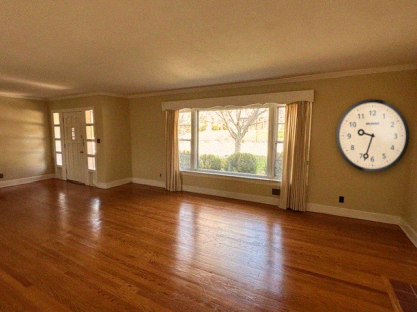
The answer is 9:33
